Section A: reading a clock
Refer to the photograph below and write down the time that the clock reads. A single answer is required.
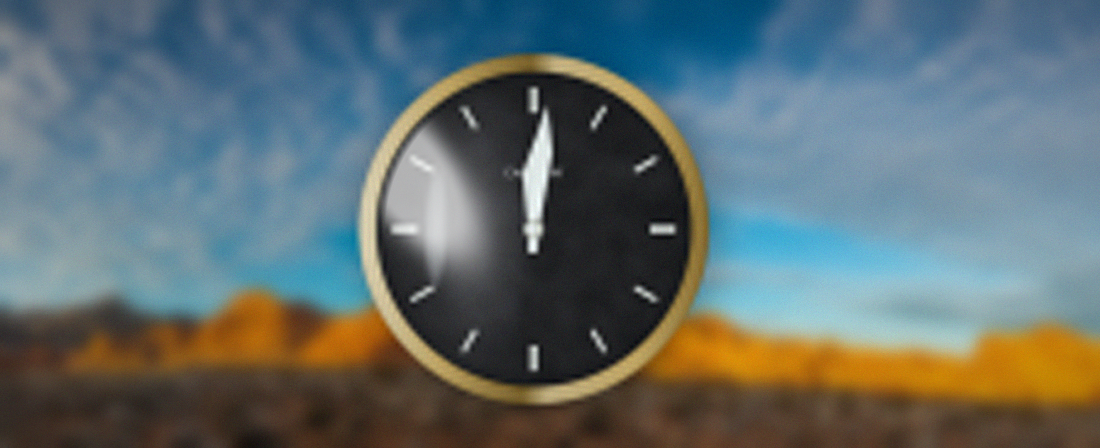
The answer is 12:01
